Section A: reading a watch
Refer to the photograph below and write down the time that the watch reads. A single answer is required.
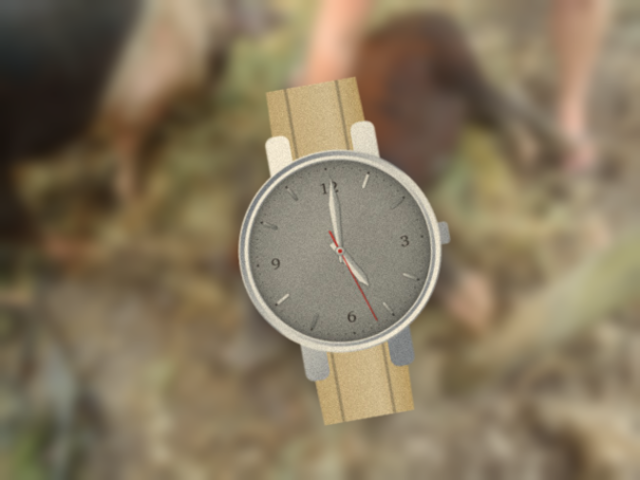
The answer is 5:00:27
